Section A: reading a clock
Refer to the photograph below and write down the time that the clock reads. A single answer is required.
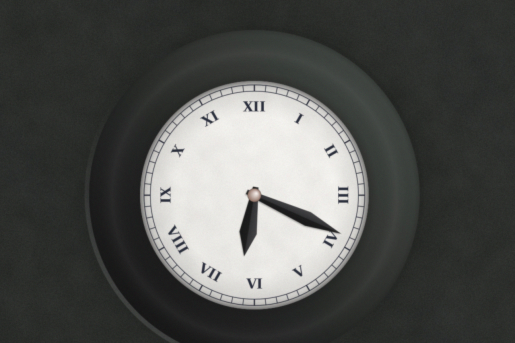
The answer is 6:19
